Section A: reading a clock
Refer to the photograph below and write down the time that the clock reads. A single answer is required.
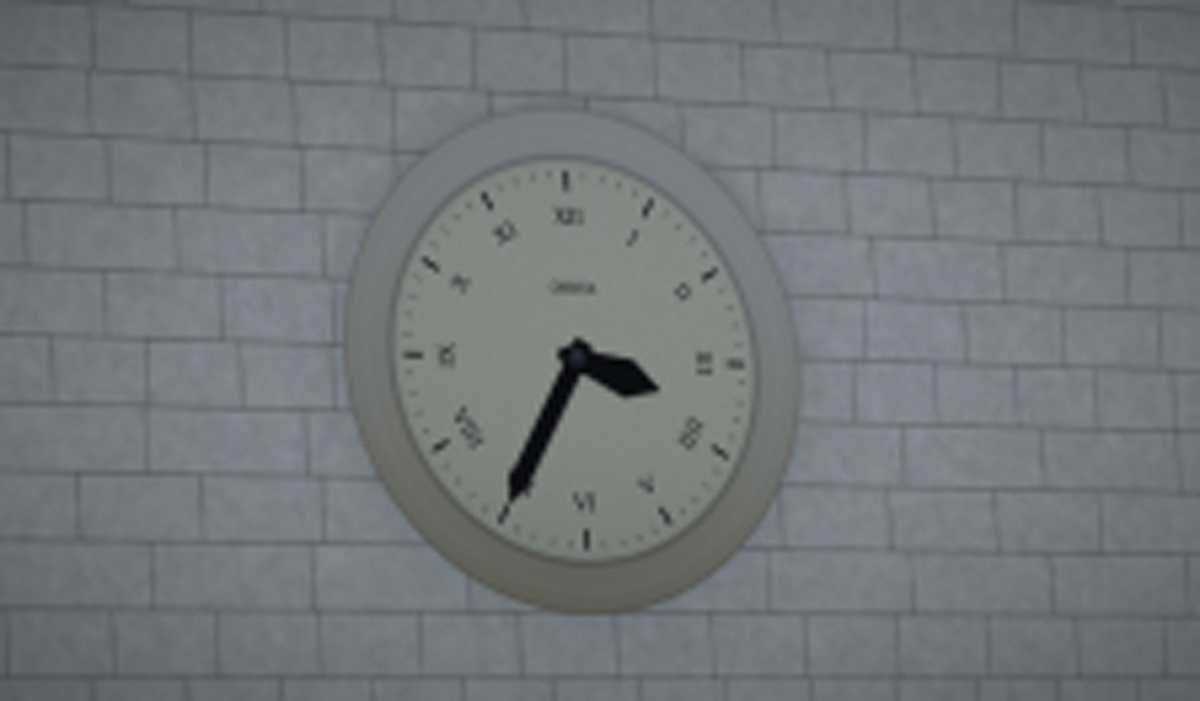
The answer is 3:35
